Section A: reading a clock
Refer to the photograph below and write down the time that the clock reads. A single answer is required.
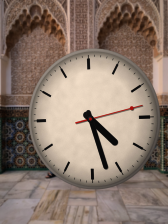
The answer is 4:27:13
